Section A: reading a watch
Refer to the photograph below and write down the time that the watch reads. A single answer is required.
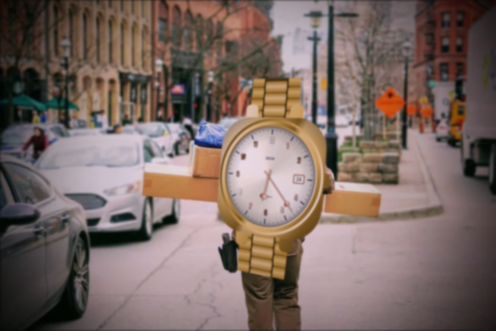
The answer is 6:23
